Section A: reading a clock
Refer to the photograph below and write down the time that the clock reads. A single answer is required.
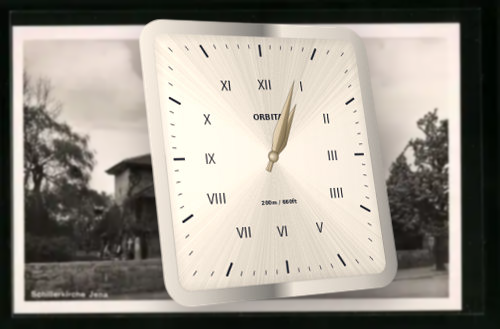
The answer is 1:04
